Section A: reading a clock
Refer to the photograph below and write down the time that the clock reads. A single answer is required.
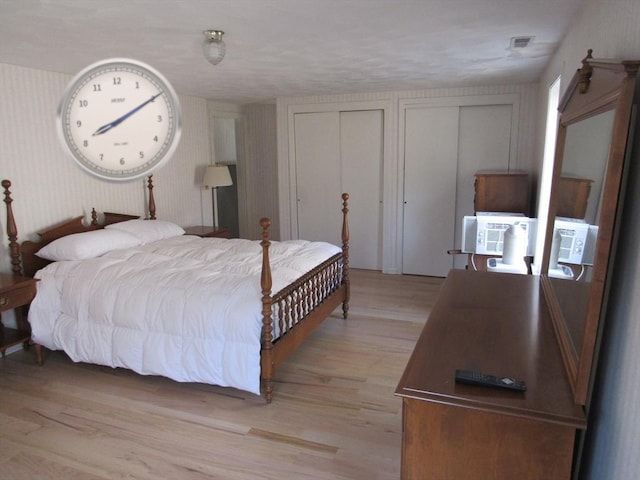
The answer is 8:10
